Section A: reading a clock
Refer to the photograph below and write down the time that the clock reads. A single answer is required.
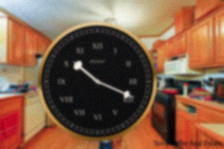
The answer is 10:19
